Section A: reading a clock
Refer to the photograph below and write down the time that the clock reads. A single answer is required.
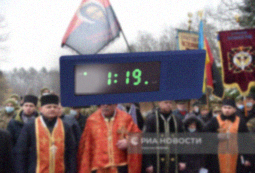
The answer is 1:19
